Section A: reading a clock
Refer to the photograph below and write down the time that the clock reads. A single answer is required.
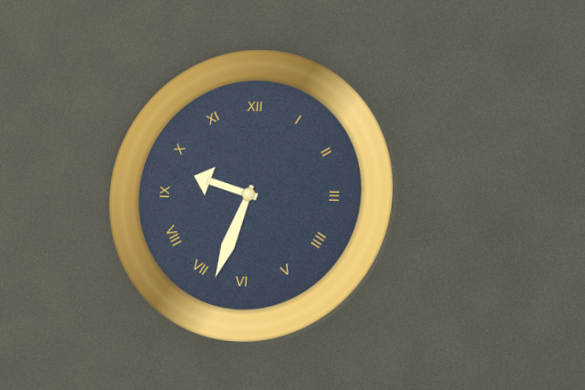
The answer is 9:33
